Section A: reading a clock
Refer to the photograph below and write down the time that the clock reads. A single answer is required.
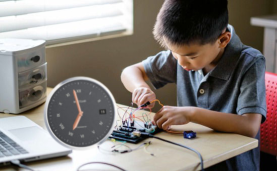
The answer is 6:58
